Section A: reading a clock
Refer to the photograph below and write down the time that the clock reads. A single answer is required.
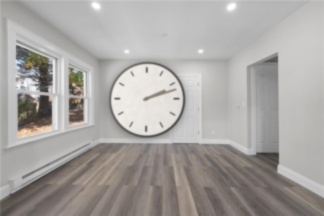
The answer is 2:12
